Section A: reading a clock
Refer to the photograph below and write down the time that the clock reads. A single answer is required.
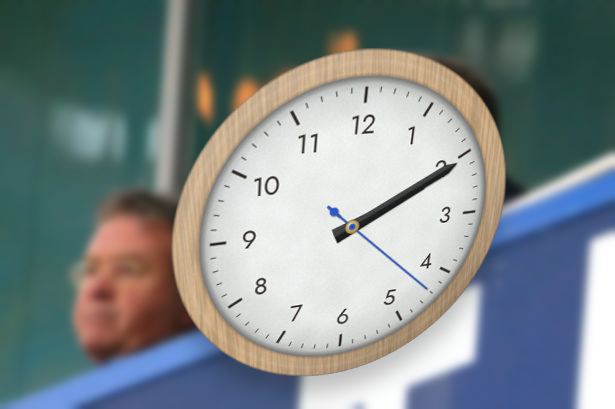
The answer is 2:10:22
